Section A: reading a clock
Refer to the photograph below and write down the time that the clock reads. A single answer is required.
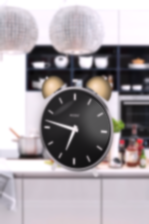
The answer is 6:47
